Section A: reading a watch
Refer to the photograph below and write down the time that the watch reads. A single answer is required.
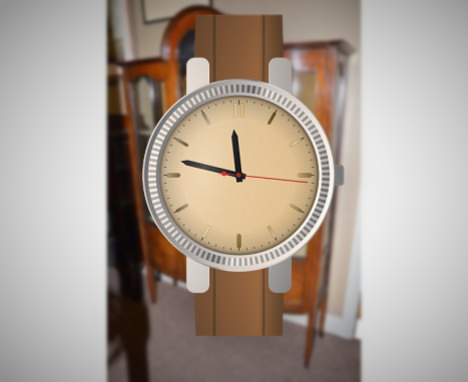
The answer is 11:47:16
